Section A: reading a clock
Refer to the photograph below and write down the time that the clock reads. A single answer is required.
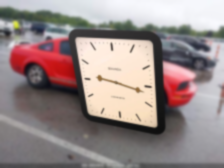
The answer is 9:17
